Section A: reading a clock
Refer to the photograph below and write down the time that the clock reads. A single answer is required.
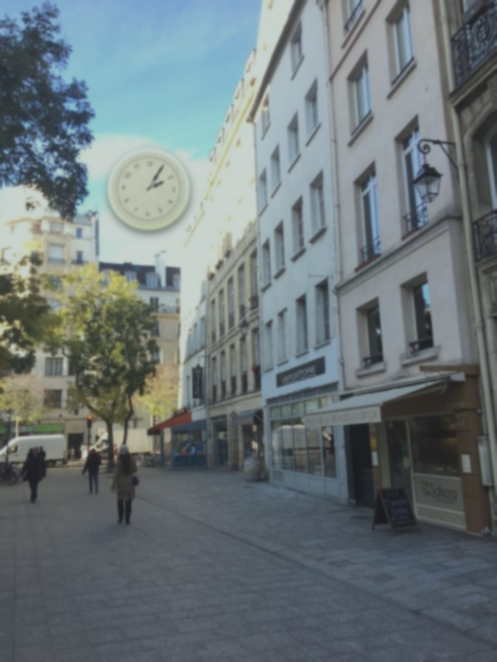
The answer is 2:05
